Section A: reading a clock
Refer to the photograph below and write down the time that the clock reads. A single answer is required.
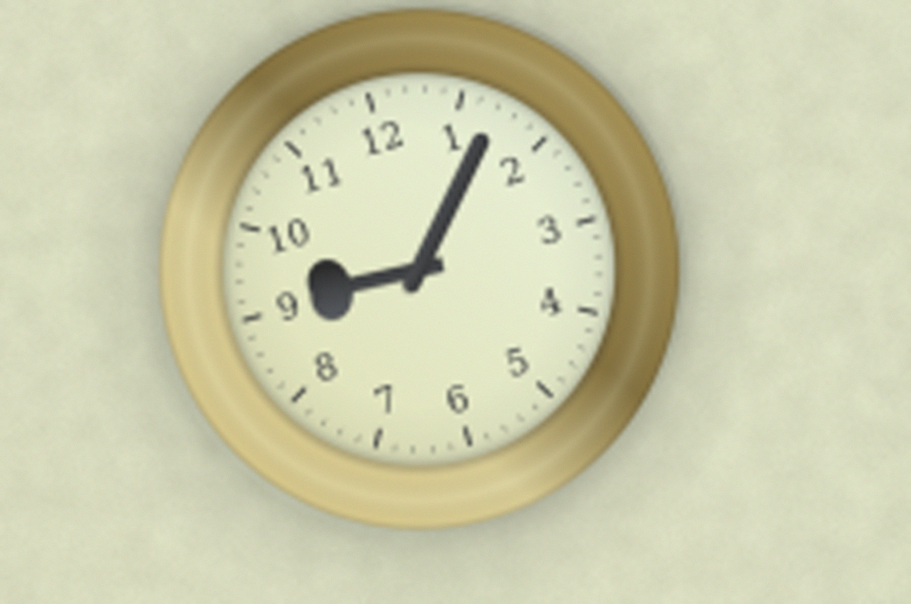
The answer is 9:07
